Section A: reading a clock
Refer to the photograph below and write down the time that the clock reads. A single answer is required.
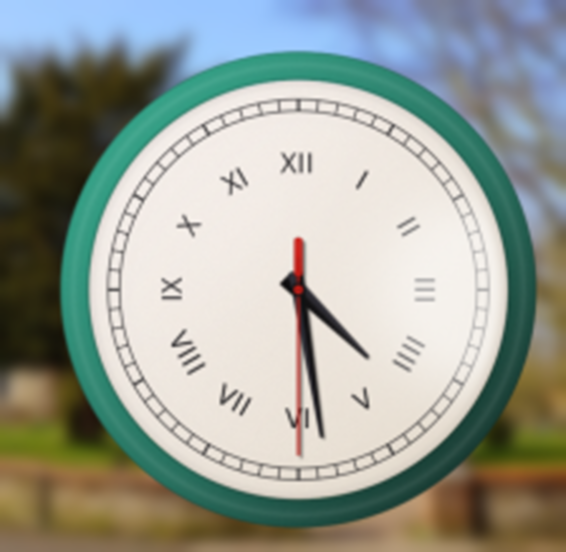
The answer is 4:28:30
